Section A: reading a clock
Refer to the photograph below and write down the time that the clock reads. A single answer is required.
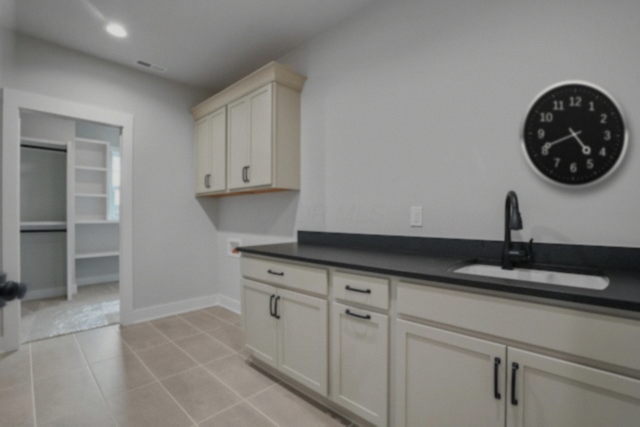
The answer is 4:41
